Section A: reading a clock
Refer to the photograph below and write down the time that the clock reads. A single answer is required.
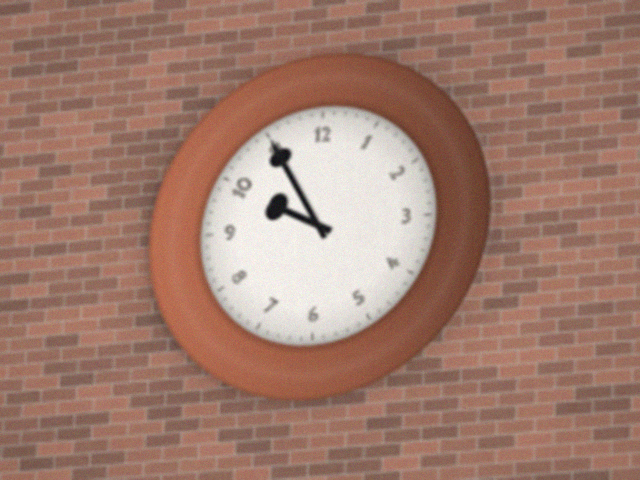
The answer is 9:55
